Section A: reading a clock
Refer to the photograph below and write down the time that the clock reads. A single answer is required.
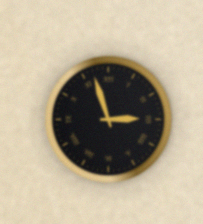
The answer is 2:57
